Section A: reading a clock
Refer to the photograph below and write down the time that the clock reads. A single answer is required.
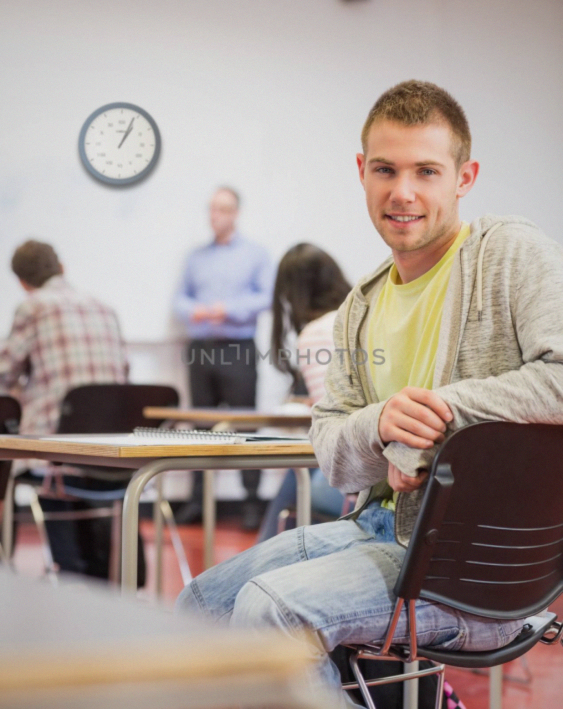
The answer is 1:04
